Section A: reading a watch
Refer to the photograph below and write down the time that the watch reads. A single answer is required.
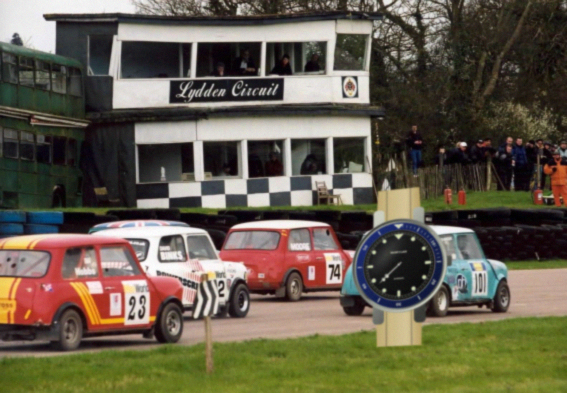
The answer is 7:38
